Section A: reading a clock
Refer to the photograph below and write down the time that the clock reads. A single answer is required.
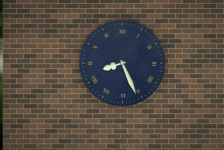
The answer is 8:26
